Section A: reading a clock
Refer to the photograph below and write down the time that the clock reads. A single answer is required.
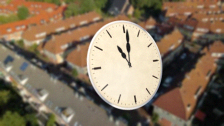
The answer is 11:01
